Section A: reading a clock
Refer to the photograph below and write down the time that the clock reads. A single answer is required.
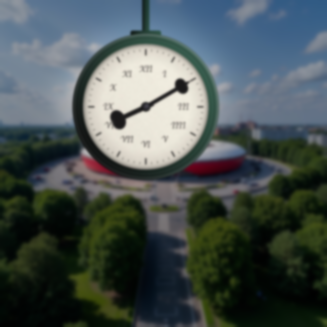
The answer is 8:10
